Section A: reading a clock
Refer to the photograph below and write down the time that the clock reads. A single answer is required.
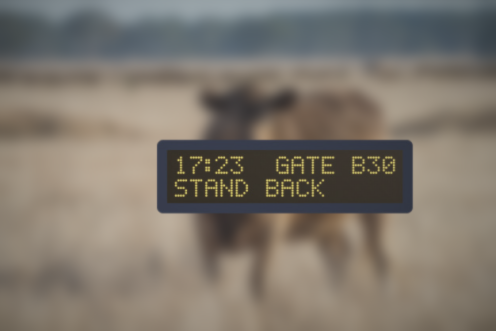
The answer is 17:23
